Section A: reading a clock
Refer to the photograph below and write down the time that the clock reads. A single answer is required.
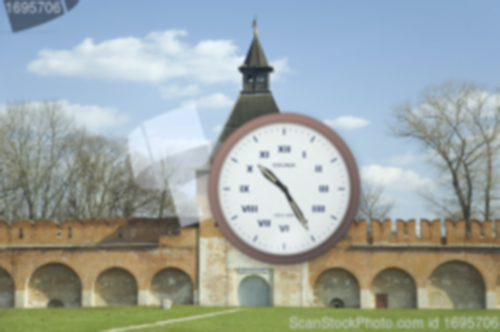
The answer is 10:25
